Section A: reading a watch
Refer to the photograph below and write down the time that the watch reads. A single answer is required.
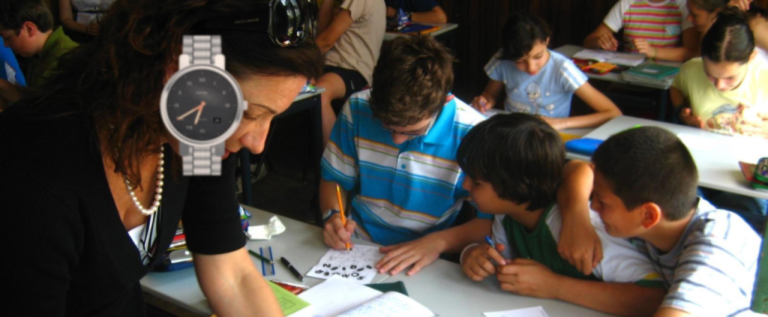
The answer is 6:40
